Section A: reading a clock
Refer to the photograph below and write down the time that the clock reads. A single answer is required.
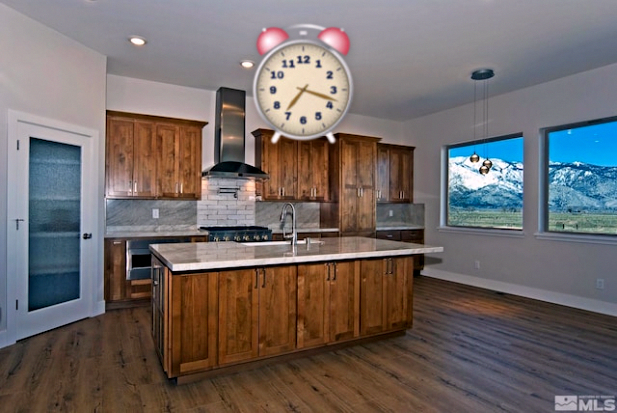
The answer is 7:18
